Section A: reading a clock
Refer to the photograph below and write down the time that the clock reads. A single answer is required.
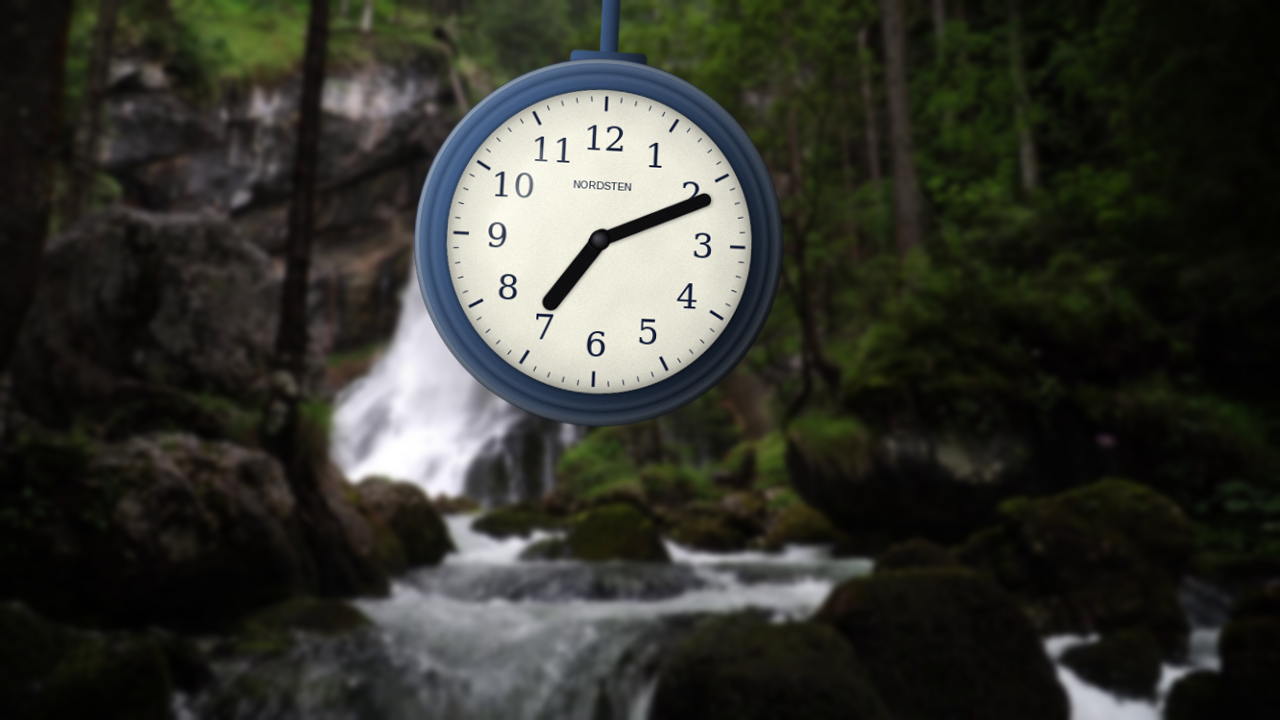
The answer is 7:11
